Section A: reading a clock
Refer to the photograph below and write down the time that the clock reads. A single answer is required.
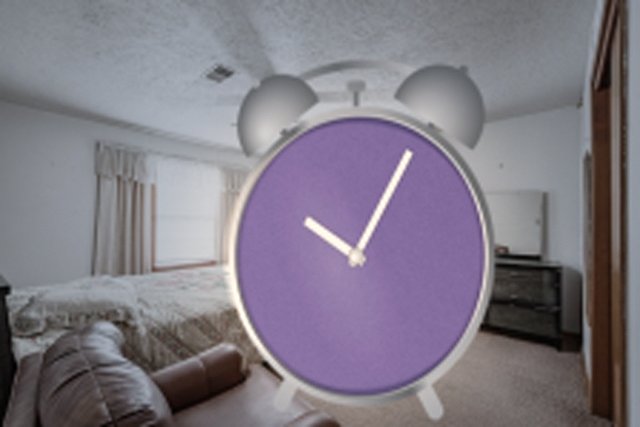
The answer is 10:05
